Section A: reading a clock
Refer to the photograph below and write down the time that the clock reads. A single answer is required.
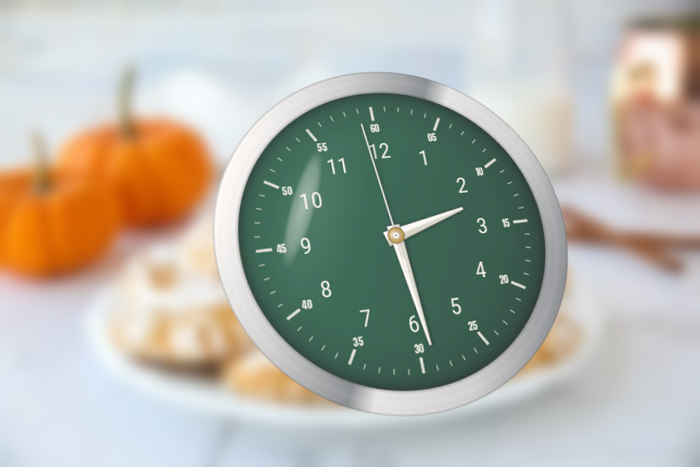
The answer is 2:28:59
